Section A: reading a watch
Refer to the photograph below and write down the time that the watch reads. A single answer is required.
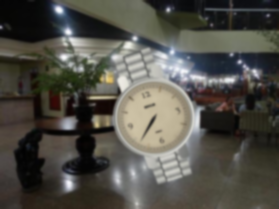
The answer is 7:38
